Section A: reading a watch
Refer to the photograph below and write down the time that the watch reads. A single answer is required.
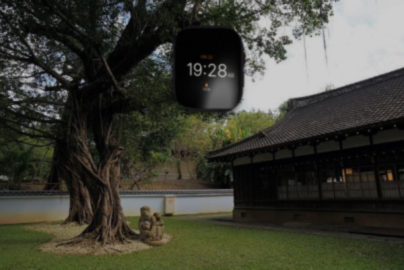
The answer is 19:28
